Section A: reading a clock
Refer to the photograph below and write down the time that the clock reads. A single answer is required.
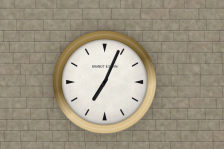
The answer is 7:04
